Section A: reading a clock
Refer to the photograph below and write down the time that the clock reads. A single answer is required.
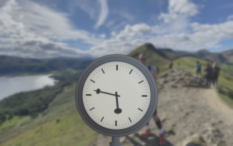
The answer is 5:47
